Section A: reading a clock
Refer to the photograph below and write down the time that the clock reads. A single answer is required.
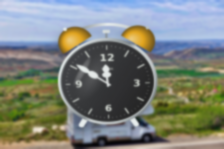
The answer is 11:51
